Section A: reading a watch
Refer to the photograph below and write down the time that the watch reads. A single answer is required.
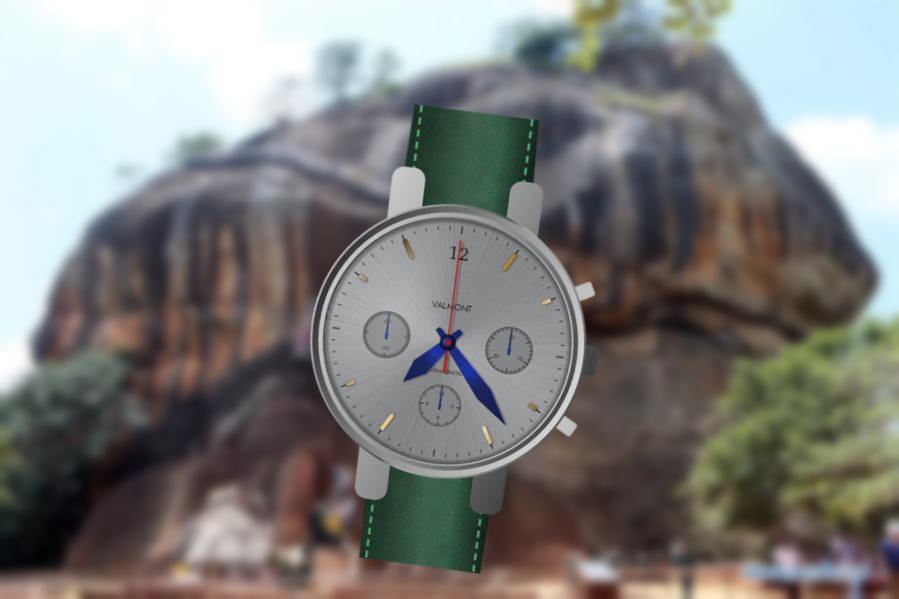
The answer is 7:23
